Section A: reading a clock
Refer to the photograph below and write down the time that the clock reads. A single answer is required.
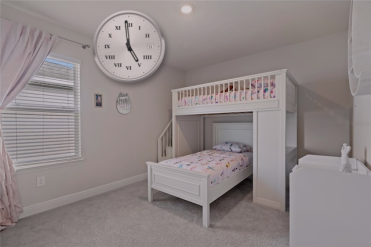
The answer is 4:59
